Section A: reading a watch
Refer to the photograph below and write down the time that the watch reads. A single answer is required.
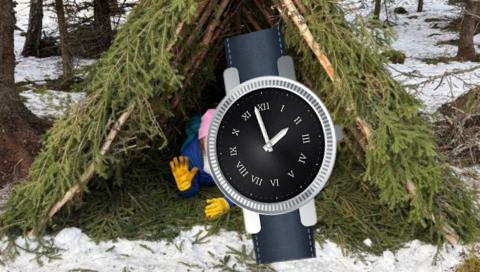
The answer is 1:58
